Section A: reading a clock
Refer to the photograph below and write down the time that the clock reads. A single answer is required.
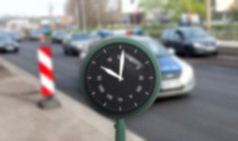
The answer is 10:01
